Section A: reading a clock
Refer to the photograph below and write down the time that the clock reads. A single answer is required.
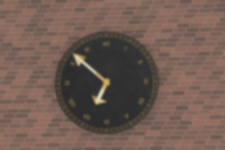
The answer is 6:52
